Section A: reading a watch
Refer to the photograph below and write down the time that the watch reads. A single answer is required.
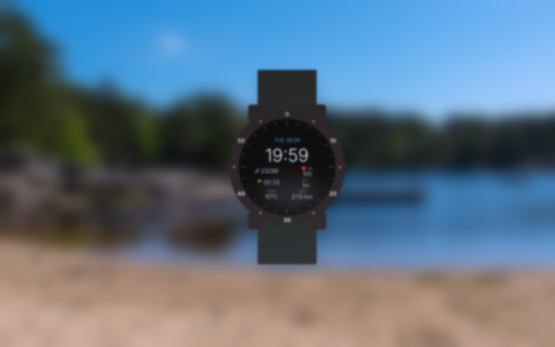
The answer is 19:59
